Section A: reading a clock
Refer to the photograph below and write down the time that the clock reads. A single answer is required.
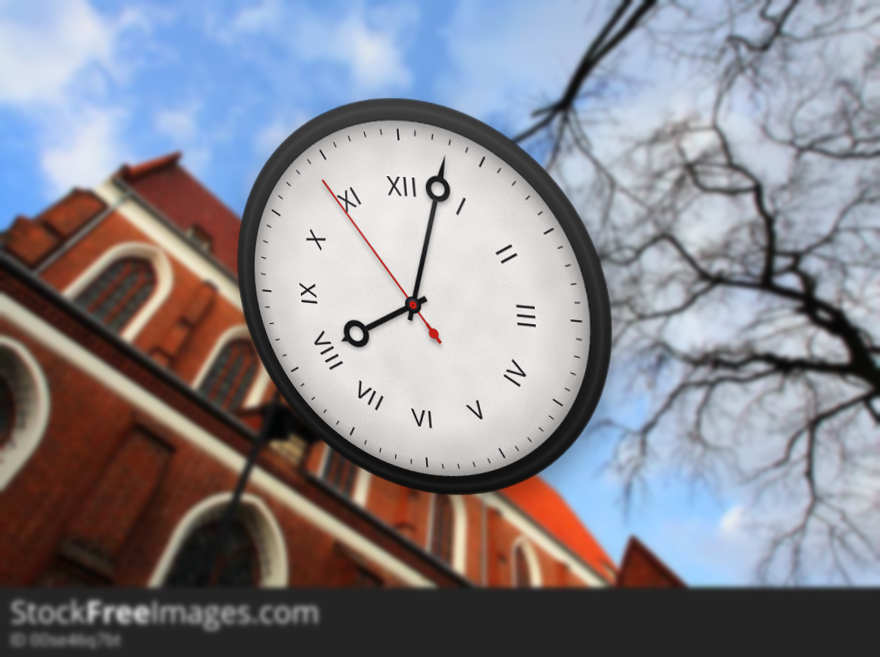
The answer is 8:02:54
